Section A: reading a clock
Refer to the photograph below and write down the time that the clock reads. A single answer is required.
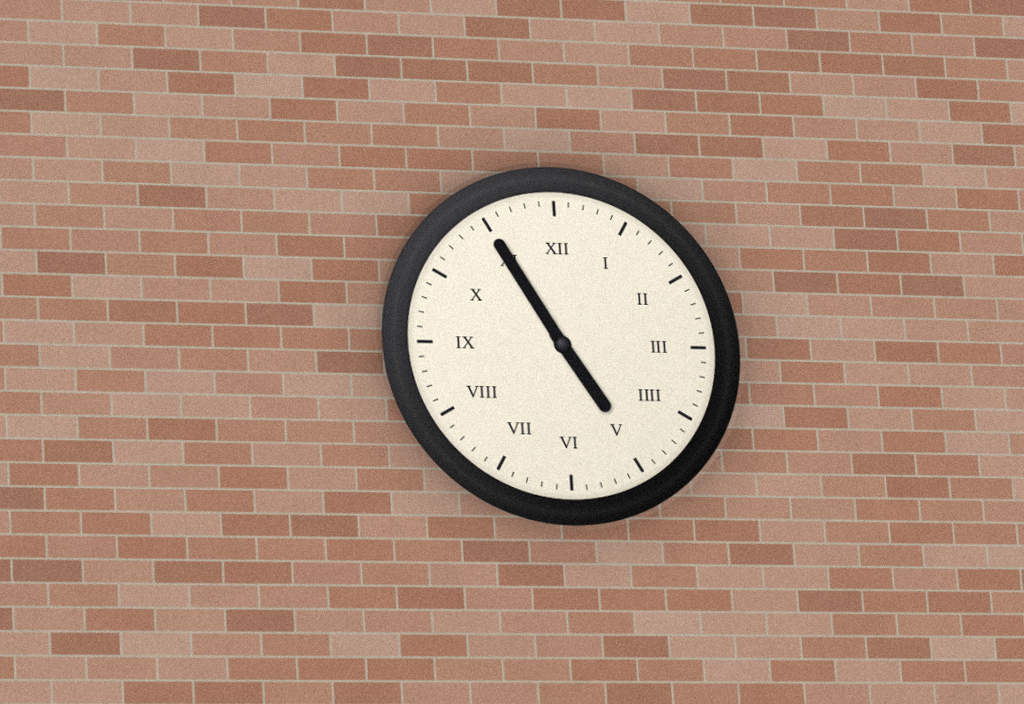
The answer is 4:55
